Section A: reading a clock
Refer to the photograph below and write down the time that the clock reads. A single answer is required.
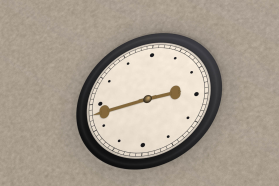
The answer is 2:43
